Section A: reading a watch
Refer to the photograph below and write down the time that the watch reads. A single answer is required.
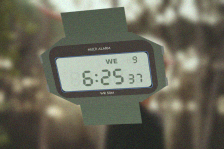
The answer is 6:25:37
